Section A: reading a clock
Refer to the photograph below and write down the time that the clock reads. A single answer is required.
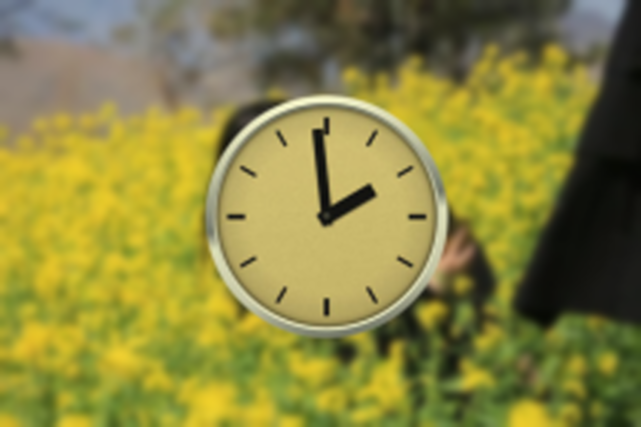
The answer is 1:59
